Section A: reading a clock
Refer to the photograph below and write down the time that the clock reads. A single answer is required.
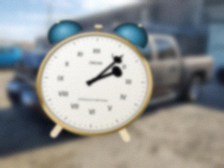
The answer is 2:07
